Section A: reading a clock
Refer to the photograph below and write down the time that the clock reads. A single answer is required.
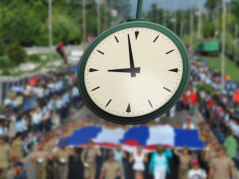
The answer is 8:58
